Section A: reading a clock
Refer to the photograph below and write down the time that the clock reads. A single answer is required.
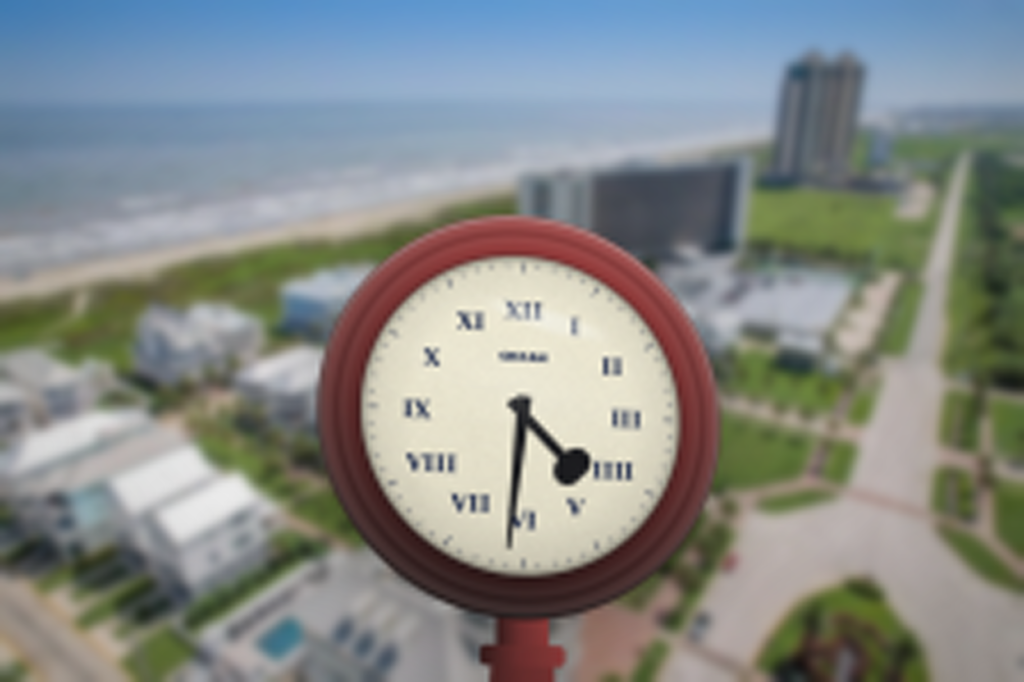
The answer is 4:31
